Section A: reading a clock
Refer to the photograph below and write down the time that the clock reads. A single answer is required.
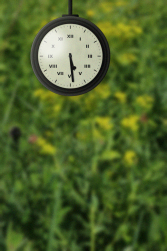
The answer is 5:29
